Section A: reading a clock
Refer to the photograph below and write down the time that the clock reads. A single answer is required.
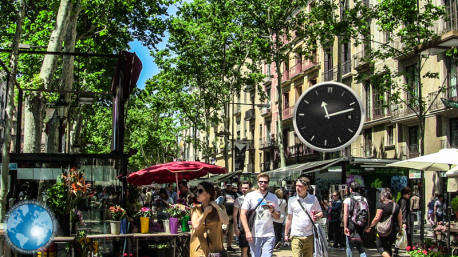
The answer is 11:12
